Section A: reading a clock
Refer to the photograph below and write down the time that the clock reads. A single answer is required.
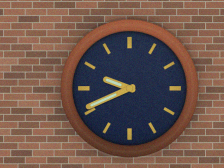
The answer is 9:41
